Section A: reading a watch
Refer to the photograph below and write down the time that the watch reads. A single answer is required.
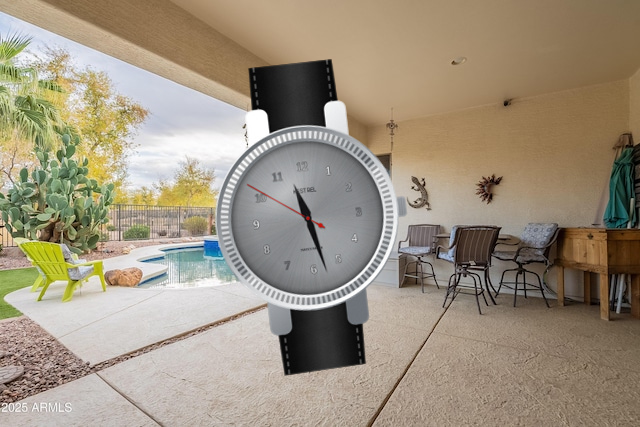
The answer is 11:27:51
